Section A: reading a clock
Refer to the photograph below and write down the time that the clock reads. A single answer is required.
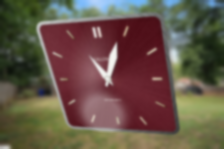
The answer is 11:04
